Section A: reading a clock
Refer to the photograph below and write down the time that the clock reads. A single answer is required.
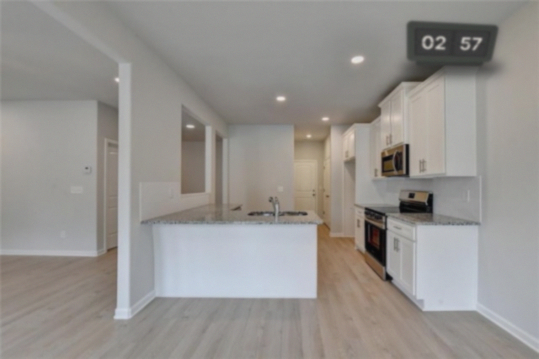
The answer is 2:57
